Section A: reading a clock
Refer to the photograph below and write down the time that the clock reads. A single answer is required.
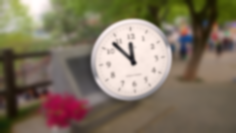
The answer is 11:53
